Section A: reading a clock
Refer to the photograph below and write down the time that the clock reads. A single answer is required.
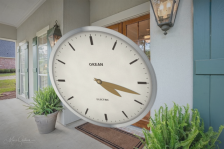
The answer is 4:18
